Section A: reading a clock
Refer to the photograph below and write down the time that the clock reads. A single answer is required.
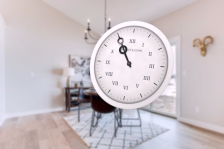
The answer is 10:55
